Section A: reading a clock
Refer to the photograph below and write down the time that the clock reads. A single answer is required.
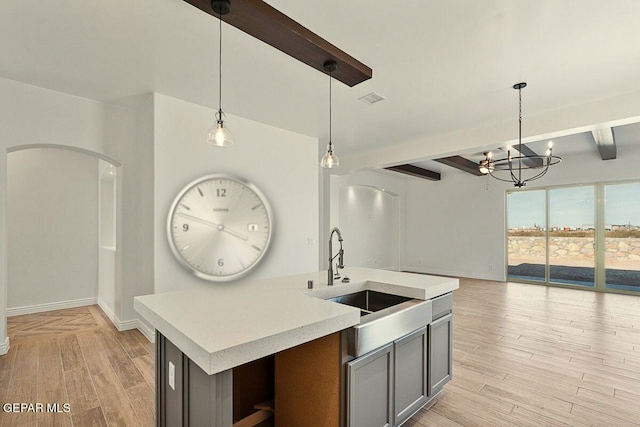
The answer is 3:48
